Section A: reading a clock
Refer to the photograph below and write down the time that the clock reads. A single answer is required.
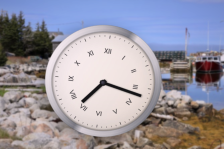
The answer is 7:17
